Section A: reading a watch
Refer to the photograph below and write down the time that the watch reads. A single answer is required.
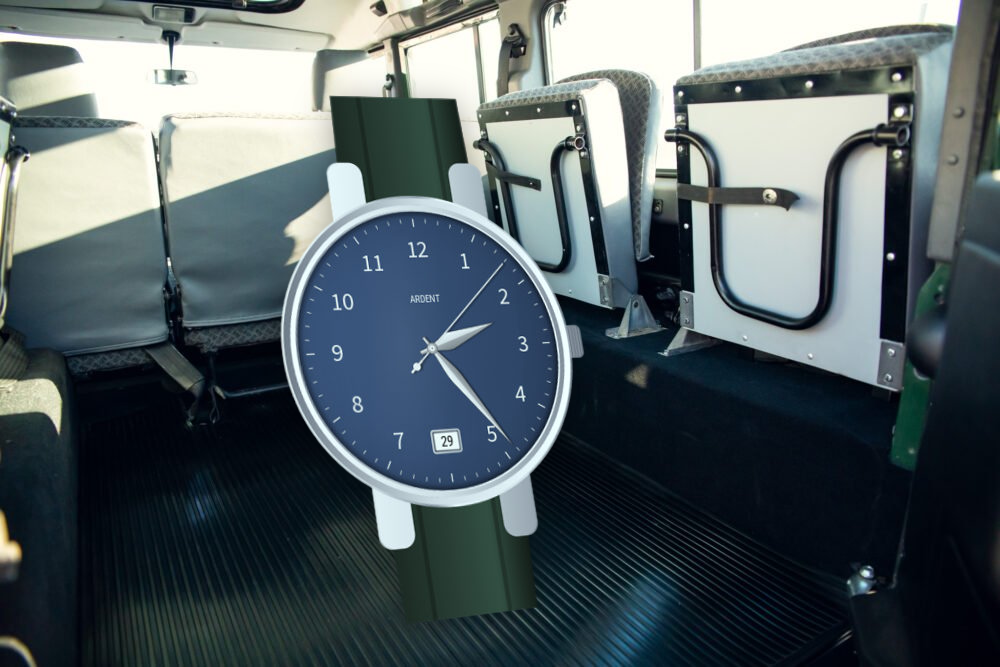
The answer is 2:24:08
